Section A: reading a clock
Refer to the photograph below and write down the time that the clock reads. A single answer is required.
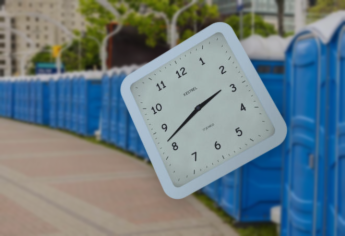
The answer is 2:42
